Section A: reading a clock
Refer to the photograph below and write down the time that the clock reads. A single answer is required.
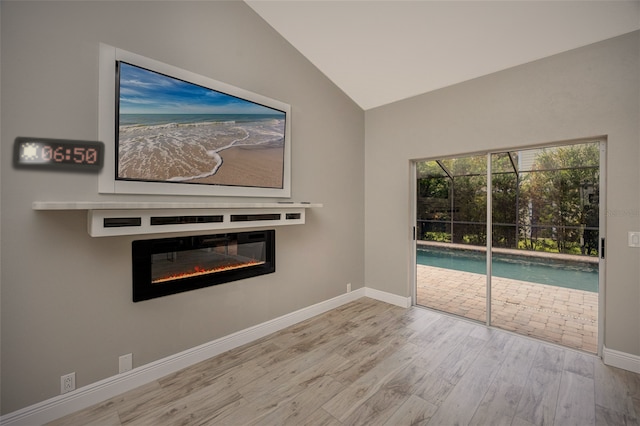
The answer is 6:50
